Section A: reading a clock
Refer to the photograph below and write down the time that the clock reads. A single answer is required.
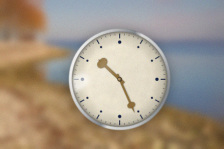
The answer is 10:26
